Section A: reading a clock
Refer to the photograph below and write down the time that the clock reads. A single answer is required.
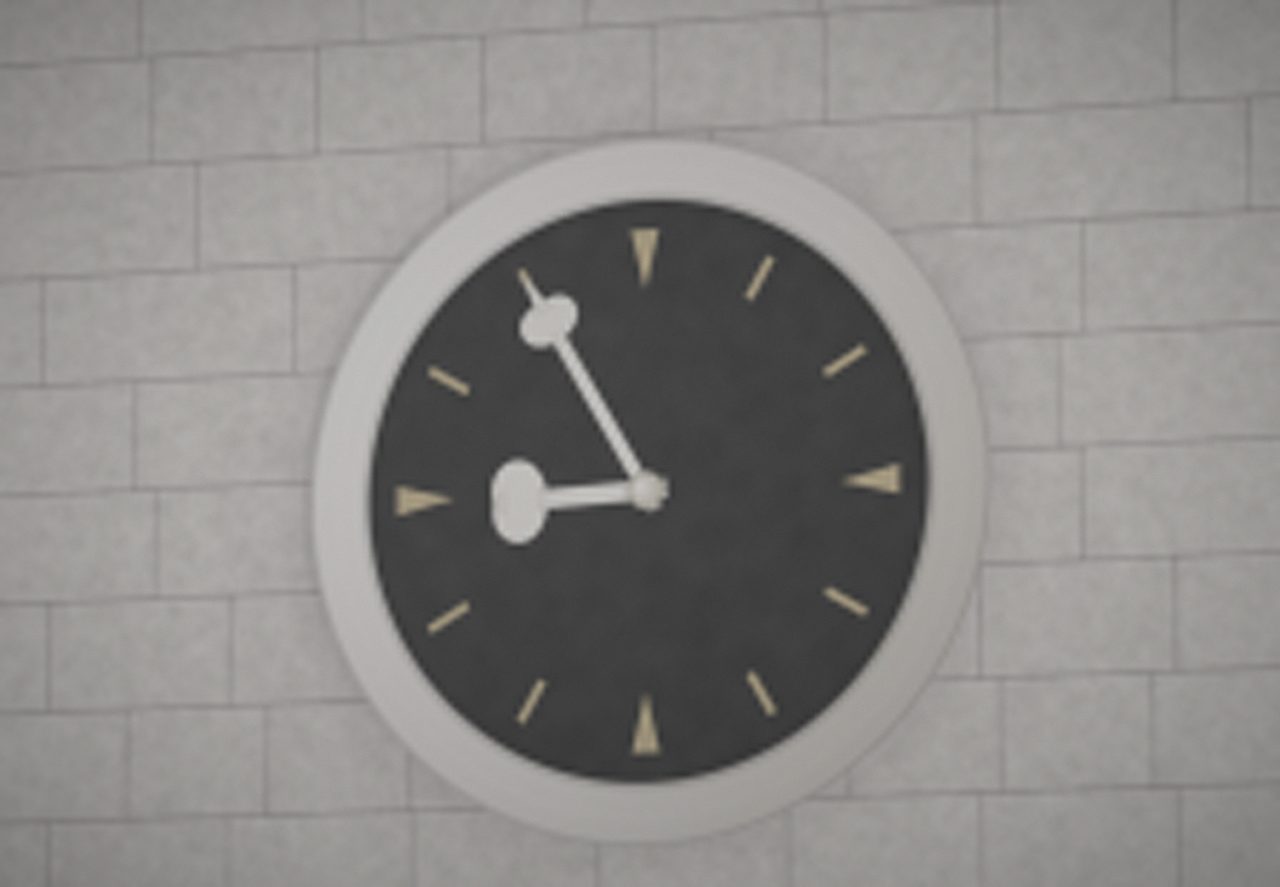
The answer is 8:55
